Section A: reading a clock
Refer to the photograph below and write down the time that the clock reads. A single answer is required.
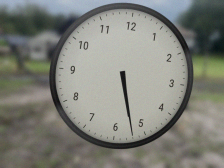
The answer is 5:27
